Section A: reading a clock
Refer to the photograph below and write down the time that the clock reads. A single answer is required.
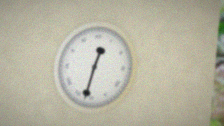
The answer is 12:32
